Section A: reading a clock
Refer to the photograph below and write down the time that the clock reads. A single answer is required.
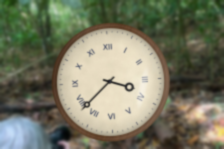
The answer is 3:38
